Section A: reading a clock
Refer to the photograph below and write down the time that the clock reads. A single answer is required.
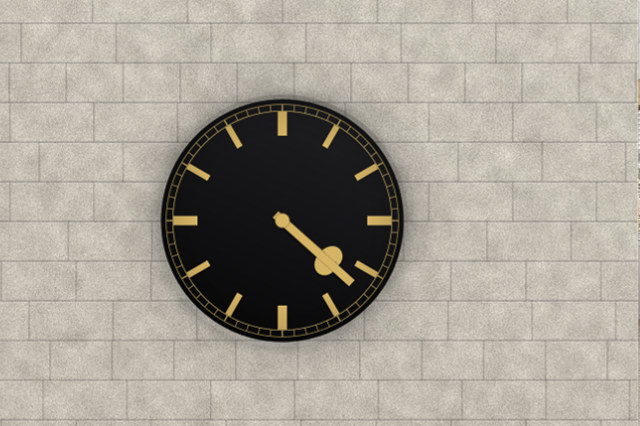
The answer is 4:22
